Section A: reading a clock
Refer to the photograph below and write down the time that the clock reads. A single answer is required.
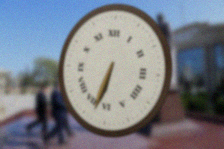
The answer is 6:33
